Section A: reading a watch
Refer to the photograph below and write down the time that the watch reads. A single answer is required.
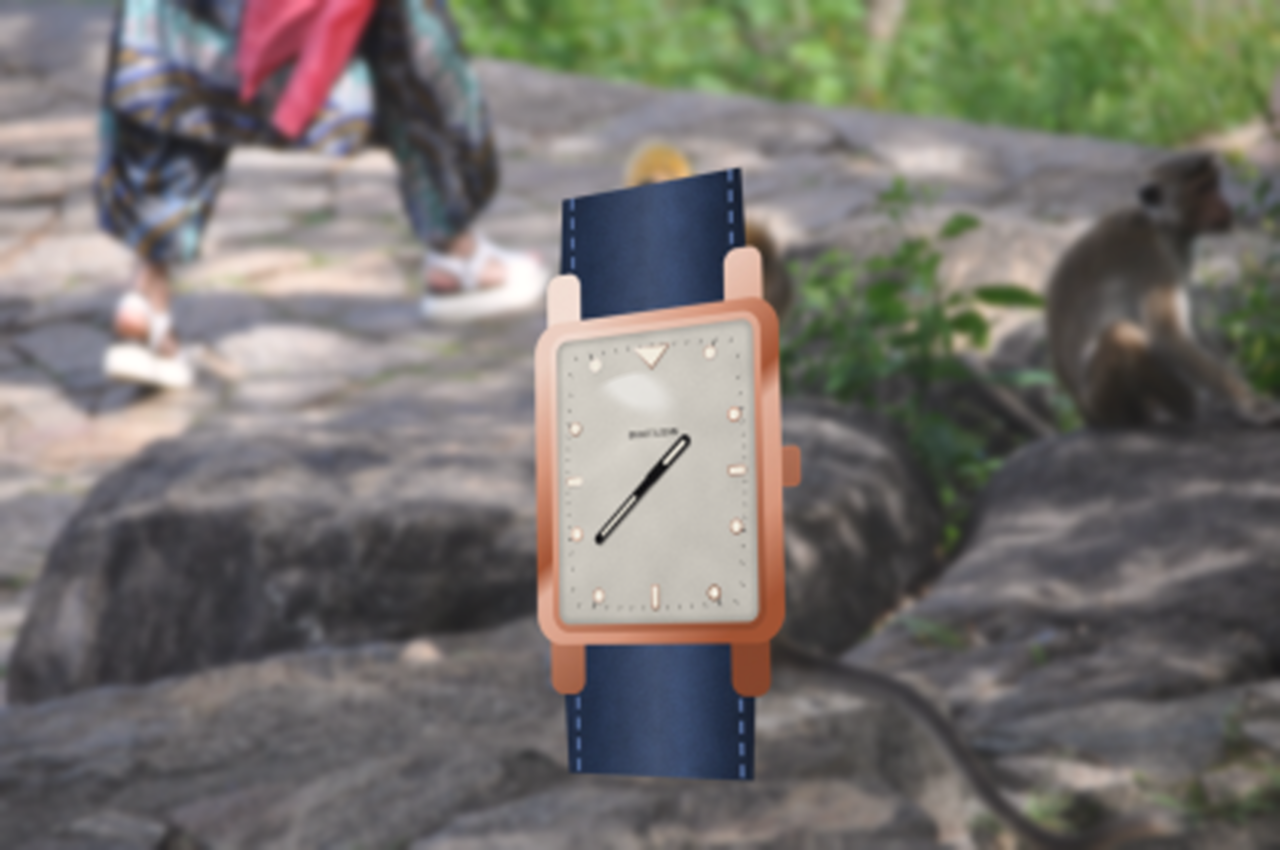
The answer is 1:38
